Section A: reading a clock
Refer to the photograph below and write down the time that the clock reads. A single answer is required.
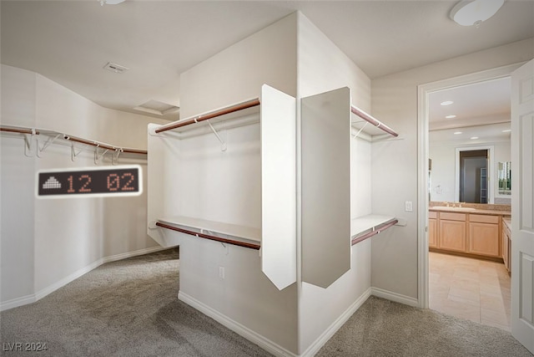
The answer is 12:02
